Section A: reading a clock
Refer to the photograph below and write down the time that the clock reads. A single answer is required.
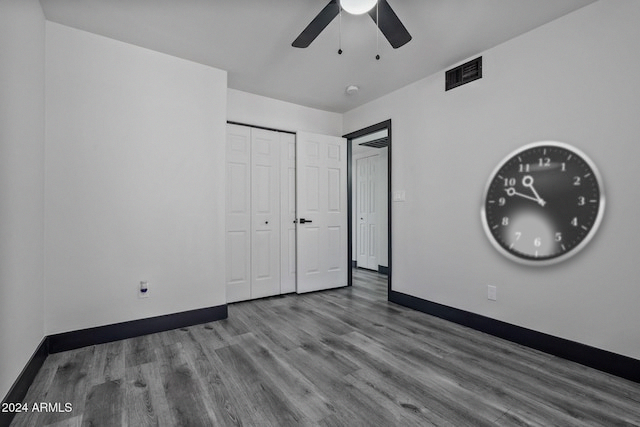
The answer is 10:48
